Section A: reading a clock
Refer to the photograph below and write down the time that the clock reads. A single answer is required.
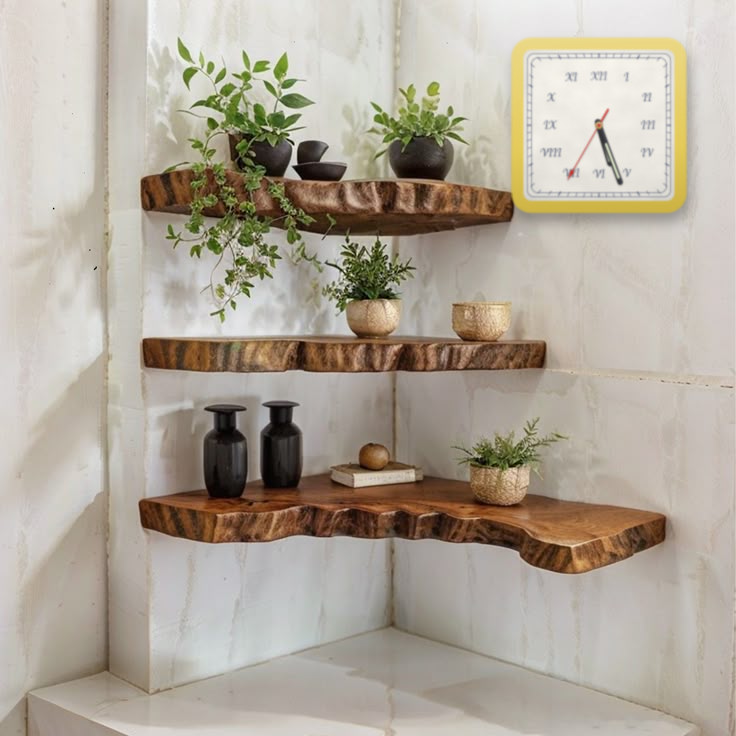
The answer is 5:26:35
